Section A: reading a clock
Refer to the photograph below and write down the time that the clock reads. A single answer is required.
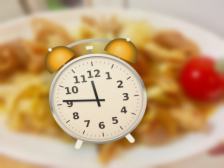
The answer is 11:46
